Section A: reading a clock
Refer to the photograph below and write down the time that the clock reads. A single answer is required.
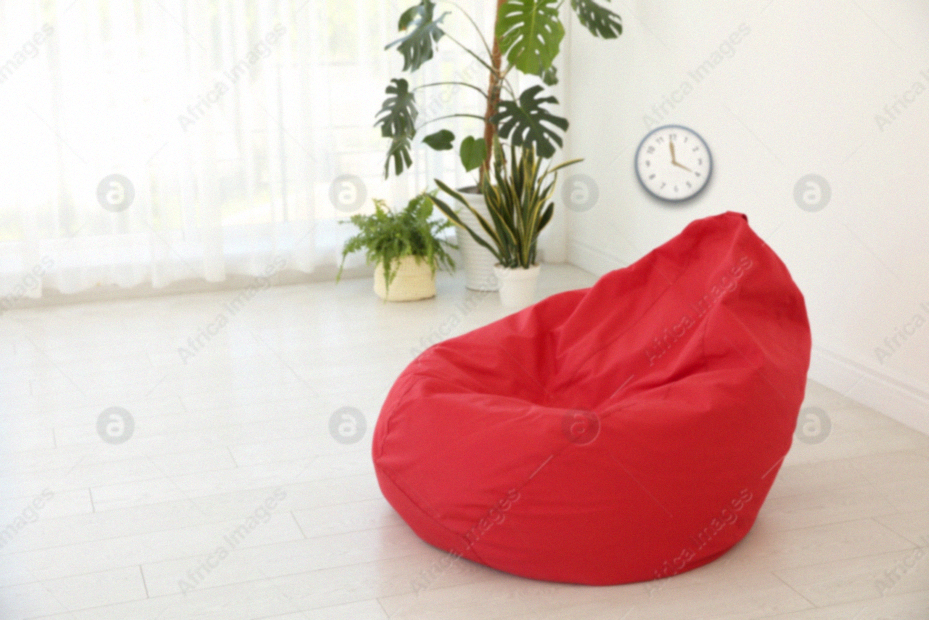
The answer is 3:59
